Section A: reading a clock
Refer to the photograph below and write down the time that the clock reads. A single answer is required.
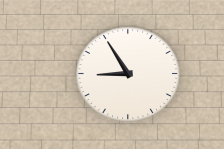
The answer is 8:55
